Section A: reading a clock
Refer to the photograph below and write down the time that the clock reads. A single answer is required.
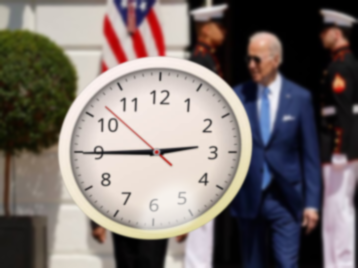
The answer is 2:44:52
